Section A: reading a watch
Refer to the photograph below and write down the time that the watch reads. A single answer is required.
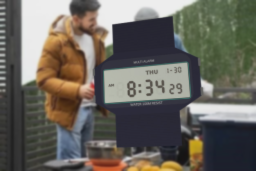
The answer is 8:34:29
